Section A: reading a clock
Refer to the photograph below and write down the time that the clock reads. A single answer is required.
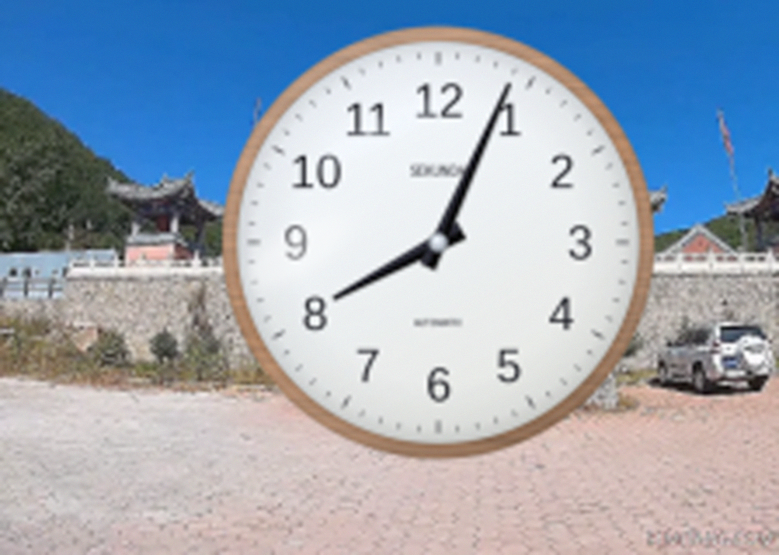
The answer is 8:04
